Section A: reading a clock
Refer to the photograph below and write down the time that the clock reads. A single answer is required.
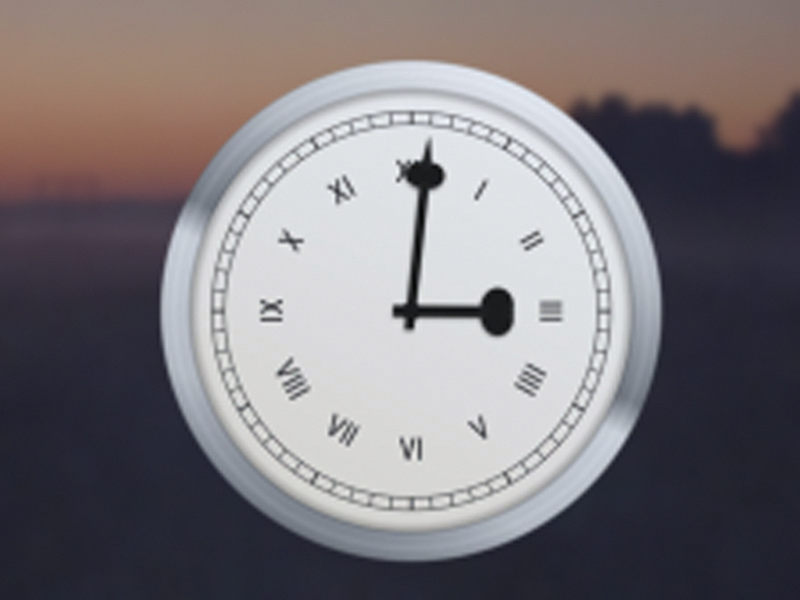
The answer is 3:01
